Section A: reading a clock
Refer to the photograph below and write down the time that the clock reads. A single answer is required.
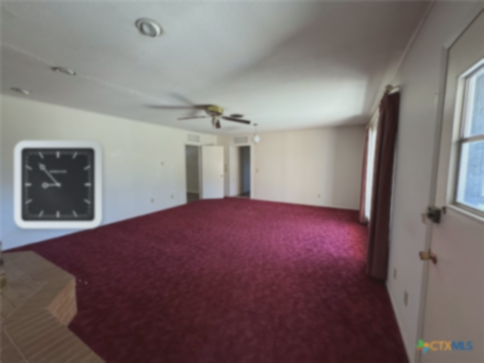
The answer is 8:53
